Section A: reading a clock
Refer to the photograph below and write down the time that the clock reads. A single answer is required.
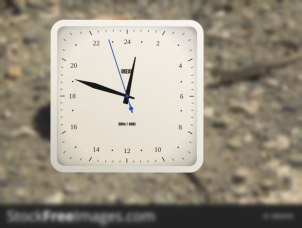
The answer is 0:47:57
